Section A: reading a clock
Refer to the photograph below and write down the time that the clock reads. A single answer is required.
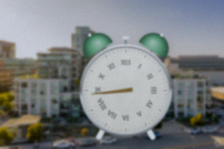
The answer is 8:44
